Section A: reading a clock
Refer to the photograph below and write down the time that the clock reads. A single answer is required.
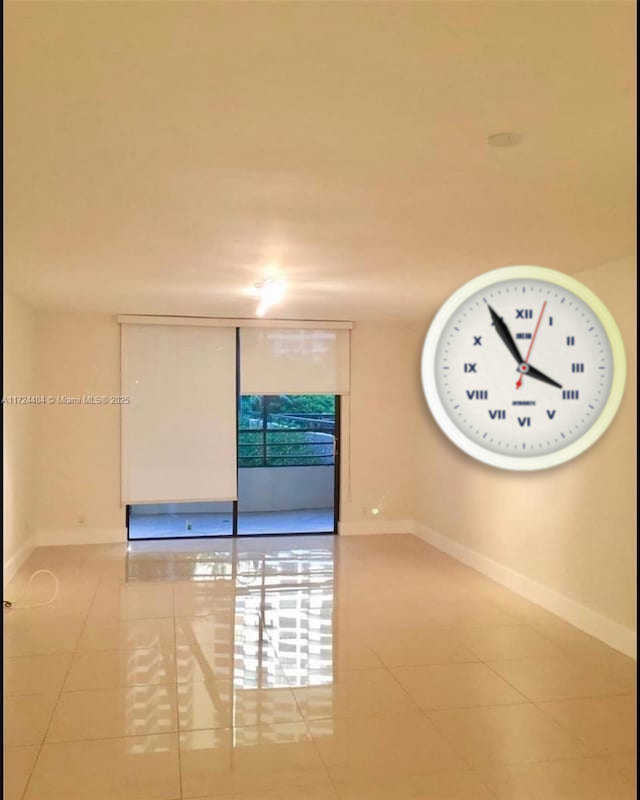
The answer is 3:55:03
